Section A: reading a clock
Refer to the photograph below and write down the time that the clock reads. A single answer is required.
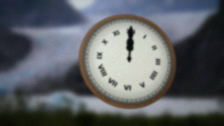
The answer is 12:00
